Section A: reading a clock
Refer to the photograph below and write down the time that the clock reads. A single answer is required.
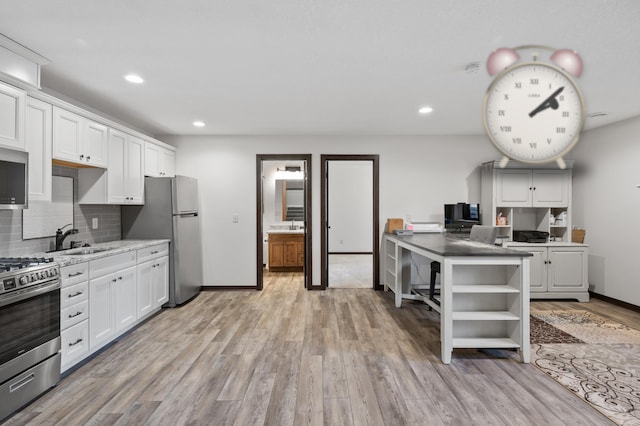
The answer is 2:08
